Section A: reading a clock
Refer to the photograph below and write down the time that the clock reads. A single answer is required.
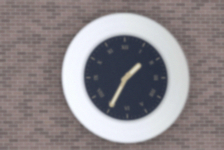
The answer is 1:35
